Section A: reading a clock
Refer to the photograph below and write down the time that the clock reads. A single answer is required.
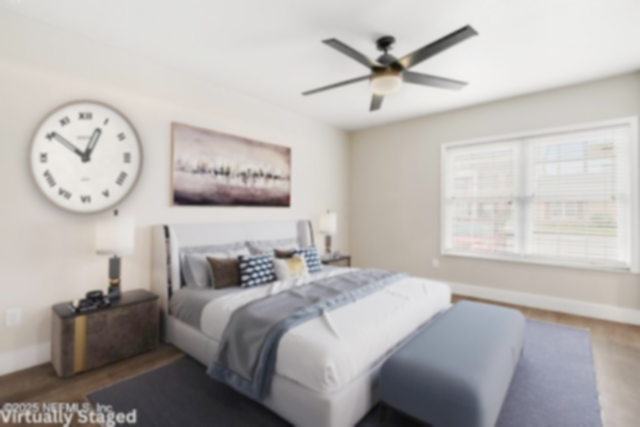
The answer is 12:51
